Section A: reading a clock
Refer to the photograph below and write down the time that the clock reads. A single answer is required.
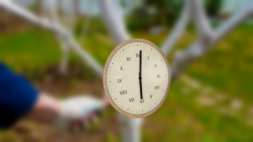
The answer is 6:01
